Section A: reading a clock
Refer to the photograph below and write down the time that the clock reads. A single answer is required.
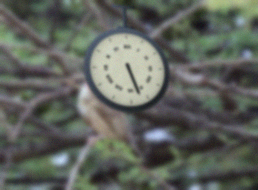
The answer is 5:27
